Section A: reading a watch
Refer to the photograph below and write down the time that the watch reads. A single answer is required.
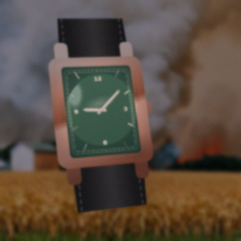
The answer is 9:08
